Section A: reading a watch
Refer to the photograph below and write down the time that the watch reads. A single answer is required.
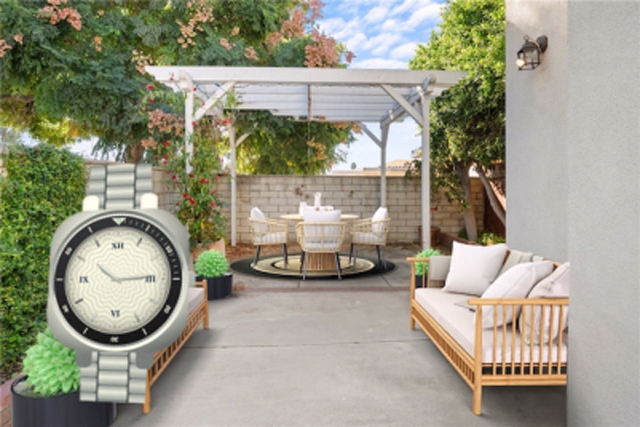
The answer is 10:14
